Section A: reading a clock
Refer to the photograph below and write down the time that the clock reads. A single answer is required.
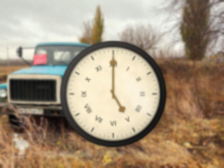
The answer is 5:00
